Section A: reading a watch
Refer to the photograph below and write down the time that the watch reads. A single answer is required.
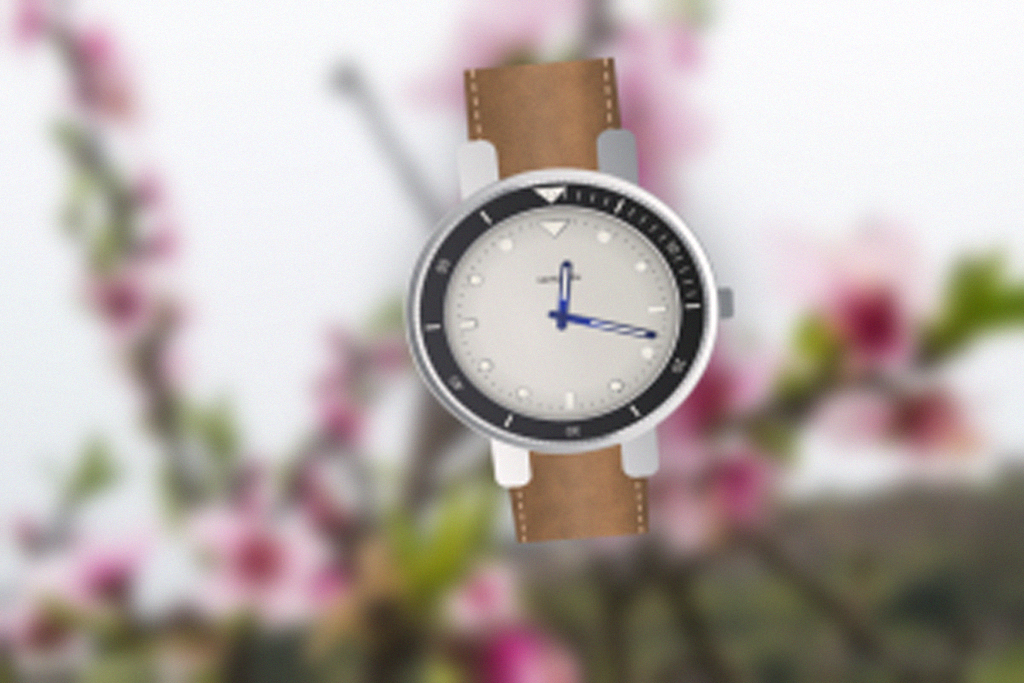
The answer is 12:18
